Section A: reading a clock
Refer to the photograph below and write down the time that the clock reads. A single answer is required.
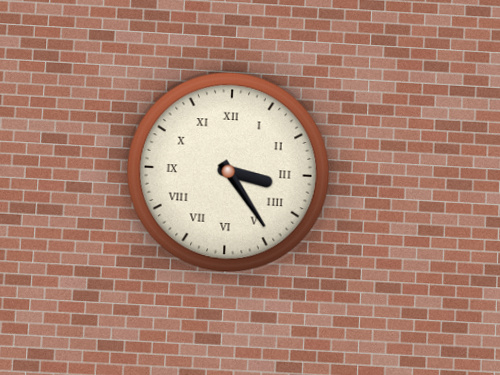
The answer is 3:24
